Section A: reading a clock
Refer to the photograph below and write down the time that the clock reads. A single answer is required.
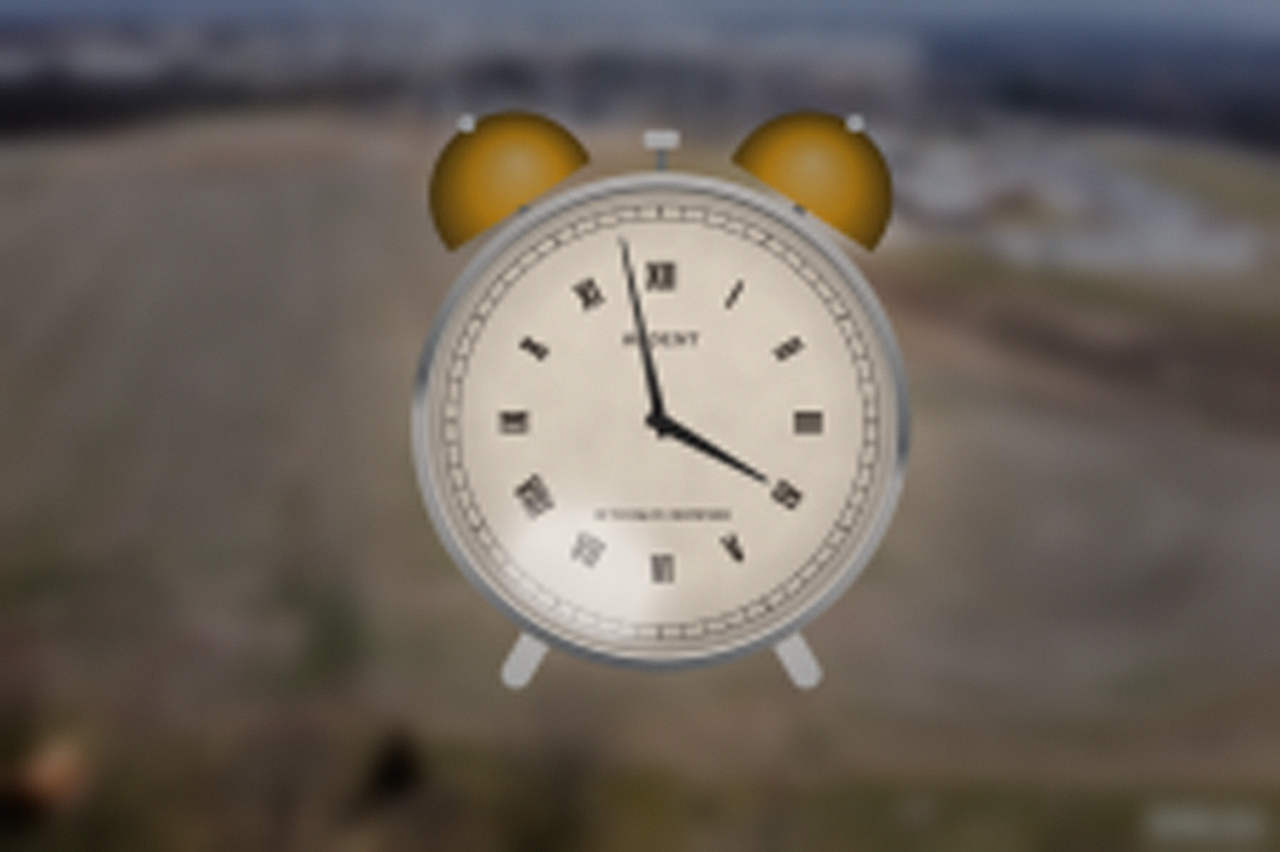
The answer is 3:58
